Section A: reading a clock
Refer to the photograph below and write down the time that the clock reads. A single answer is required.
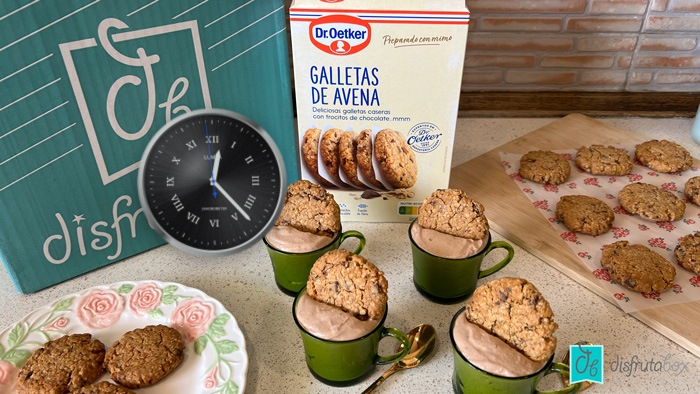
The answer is 12:22:59
